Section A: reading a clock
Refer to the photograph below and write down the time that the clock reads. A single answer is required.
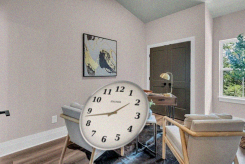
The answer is 1:43
